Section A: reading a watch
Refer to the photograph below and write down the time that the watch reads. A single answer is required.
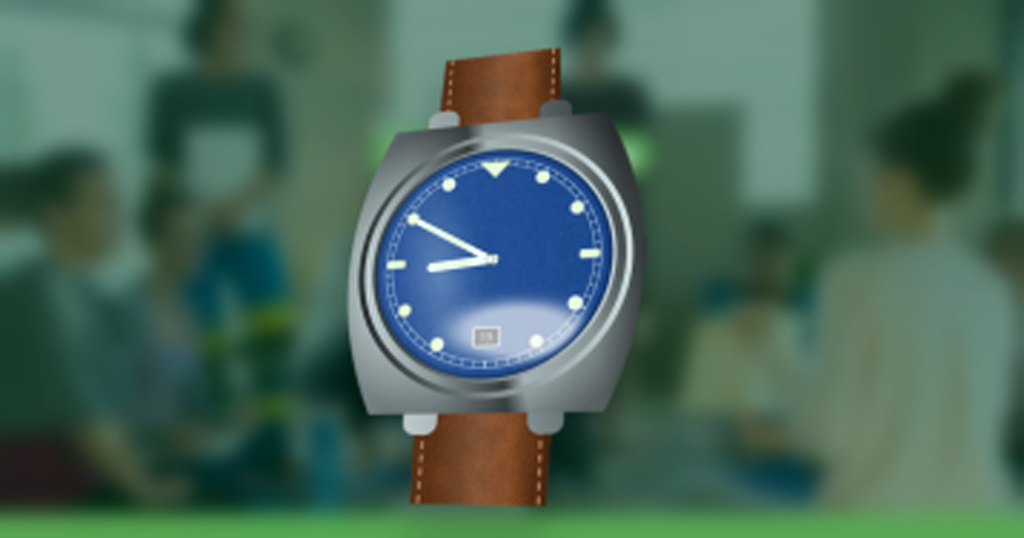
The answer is 8:50
